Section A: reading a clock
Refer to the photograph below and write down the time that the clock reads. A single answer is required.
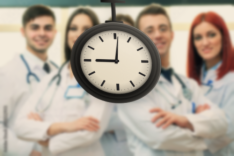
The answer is 9:01
